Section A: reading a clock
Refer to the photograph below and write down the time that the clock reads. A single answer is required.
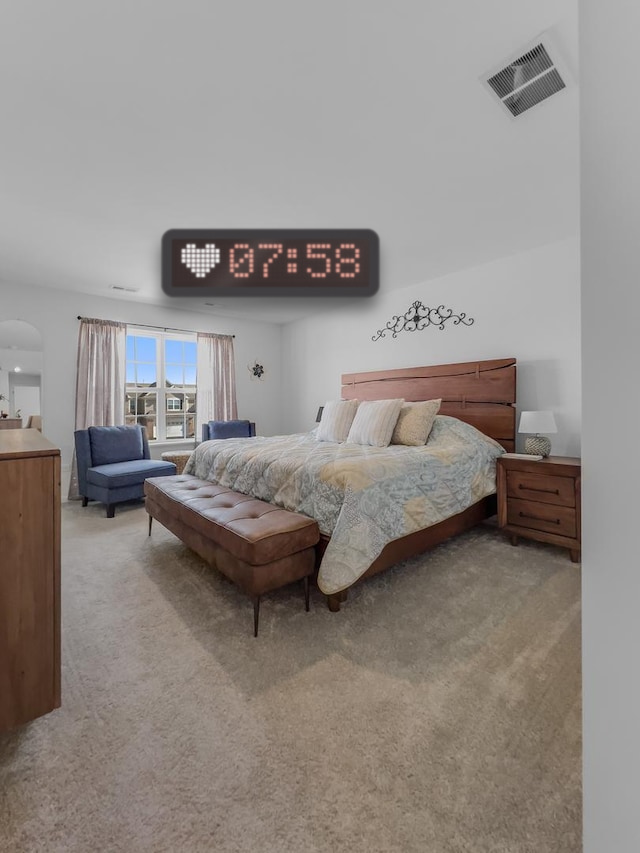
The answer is 7:58
